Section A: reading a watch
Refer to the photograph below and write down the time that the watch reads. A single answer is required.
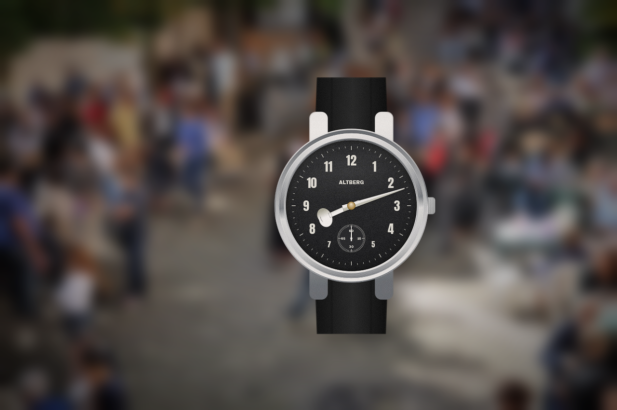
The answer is 8:12
